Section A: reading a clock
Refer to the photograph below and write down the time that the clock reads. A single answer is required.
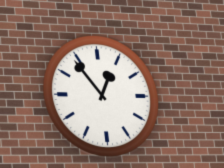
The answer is 12:54
